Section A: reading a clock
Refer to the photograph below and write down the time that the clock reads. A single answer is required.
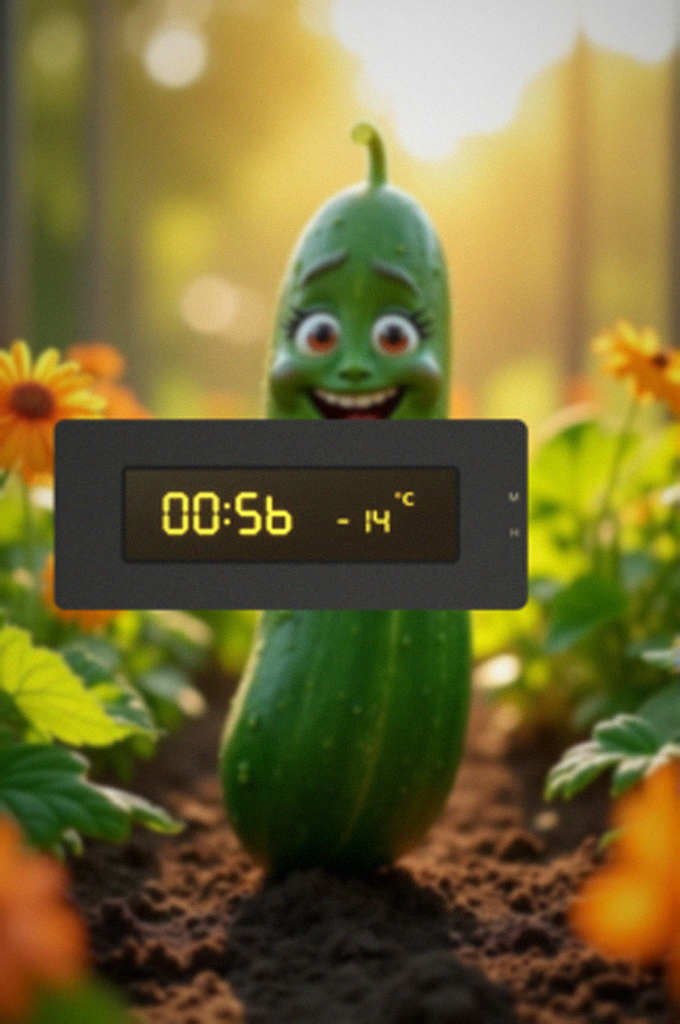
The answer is 0:56
